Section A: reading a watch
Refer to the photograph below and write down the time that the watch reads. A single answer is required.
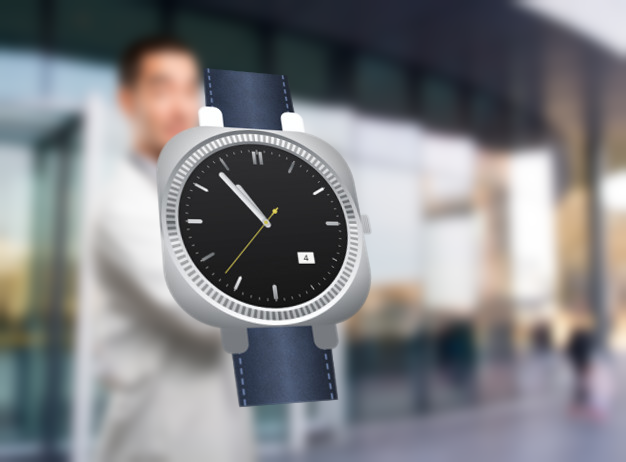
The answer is 10:53:37
